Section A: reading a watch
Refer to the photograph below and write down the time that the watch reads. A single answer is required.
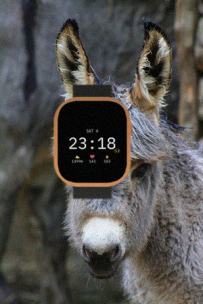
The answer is 23:18
